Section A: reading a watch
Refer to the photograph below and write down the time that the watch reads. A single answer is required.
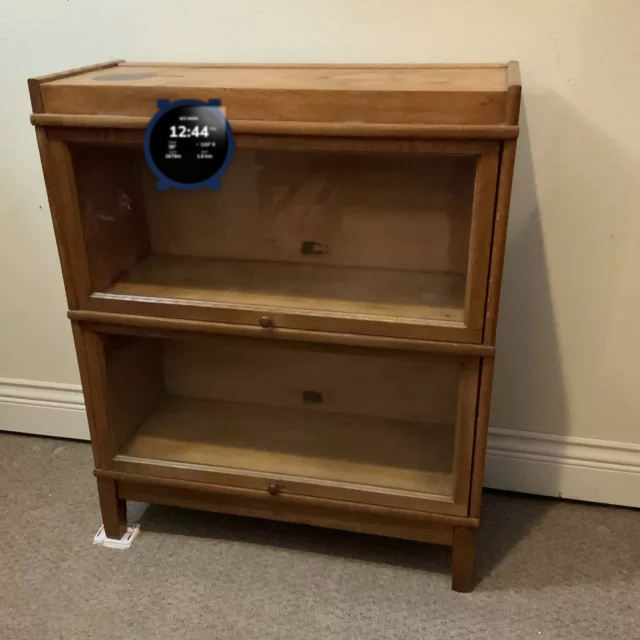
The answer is 12:44
